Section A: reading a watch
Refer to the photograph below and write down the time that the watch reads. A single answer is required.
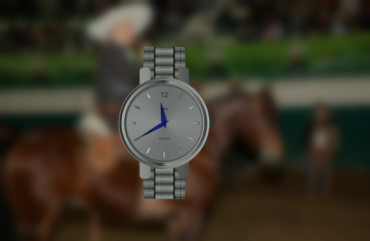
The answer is 11:40
